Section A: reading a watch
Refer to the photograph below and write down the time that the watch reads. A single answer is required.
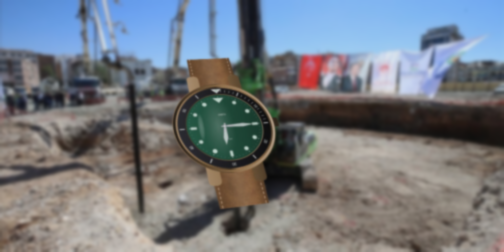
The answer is 6:15
